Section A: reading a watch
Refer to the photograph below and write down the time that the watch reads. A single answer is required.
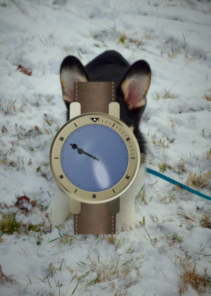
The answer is 9:50
